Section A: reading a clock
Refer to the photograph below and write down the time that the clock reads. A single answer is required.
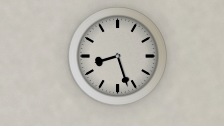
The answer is 8:27
